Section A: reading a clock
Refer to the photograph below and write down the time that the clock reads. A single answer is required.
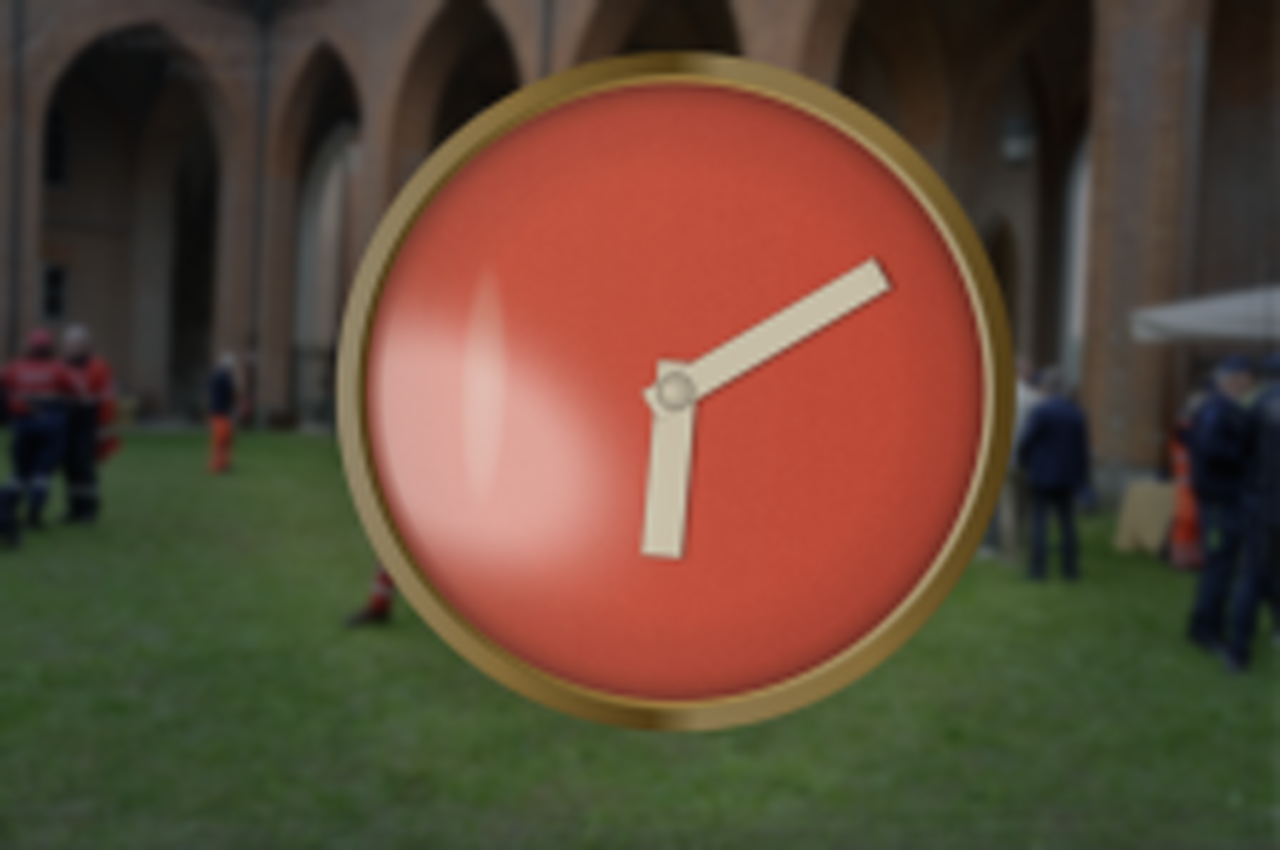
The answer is 6:10
